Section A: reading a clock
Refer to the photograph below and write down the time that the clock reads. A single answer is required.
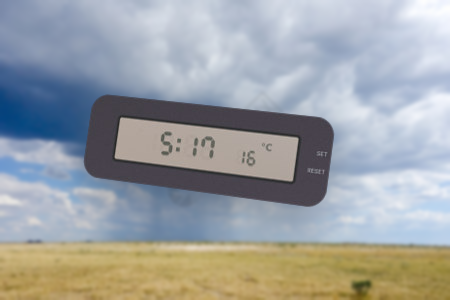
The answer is 5:17
